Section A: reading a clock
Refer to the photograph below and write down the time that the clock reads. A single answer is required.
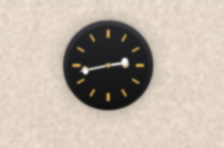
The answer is 2:43
